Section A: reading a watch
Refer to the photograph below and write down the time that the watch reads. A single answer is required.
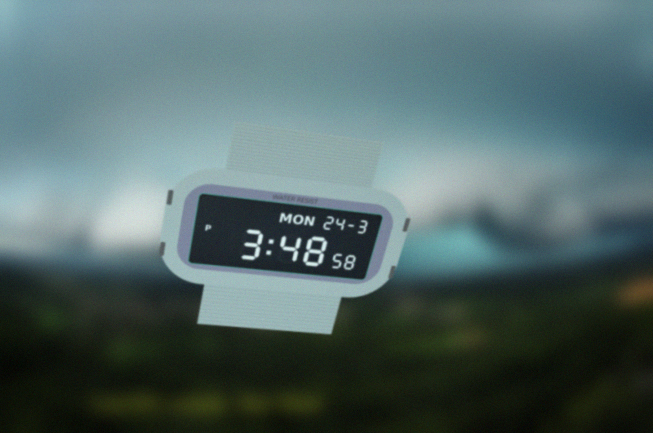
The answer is 3:48:58
